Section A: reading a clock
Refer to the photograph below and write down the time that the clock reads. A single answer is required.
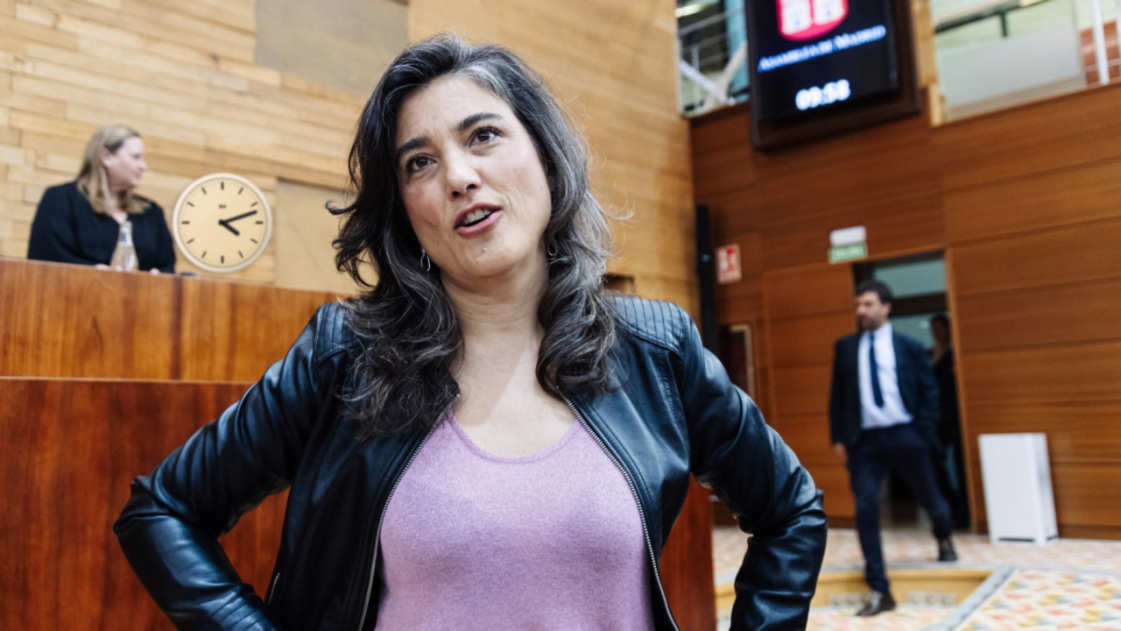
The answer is 4:12
